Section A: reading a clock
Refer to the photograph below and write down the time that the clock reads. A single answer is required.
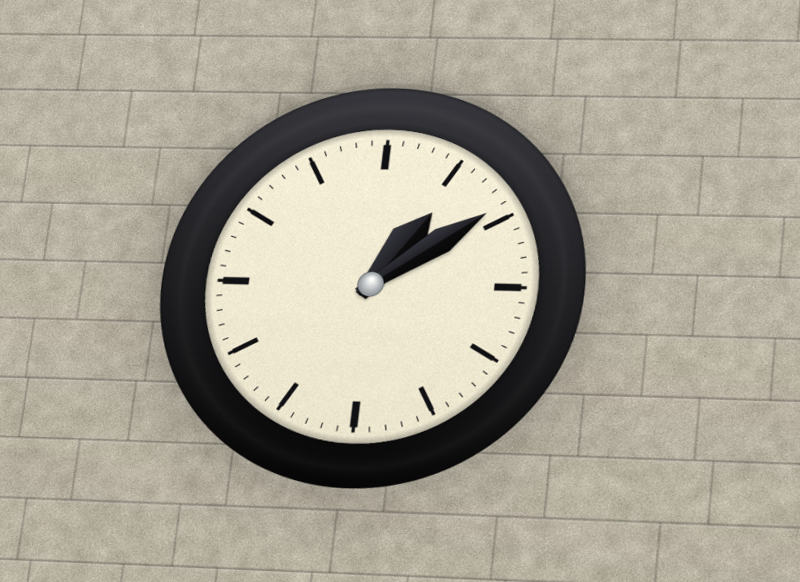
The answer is 1:09
